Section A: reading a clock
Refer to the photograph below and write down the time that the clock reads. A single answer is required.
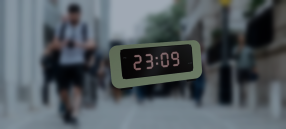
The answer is 23:09
